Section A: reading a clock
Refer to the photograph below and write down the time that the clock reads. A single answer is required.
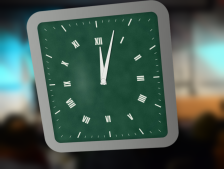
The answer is 12:03
